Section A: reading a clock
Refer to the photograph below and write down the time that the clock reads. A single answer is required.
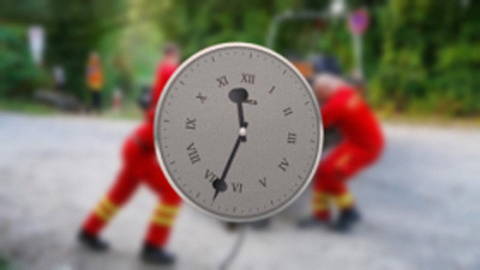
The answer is 11:33
